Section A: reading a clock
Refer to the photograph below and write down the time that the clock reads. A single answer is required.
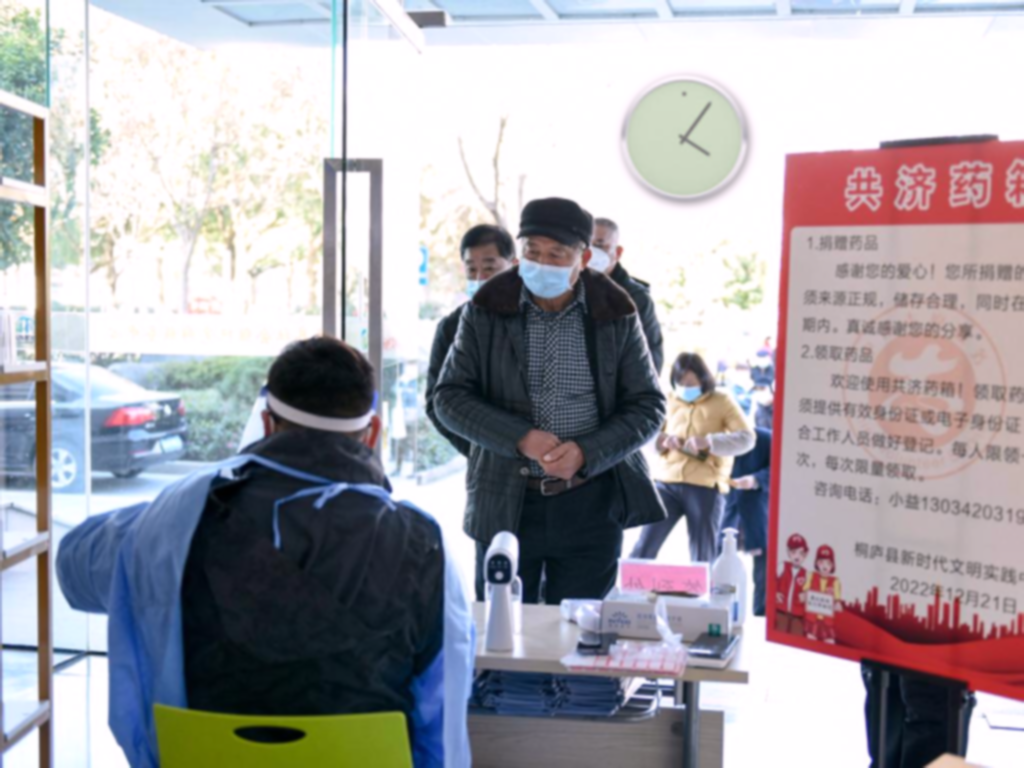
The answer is 4:06
